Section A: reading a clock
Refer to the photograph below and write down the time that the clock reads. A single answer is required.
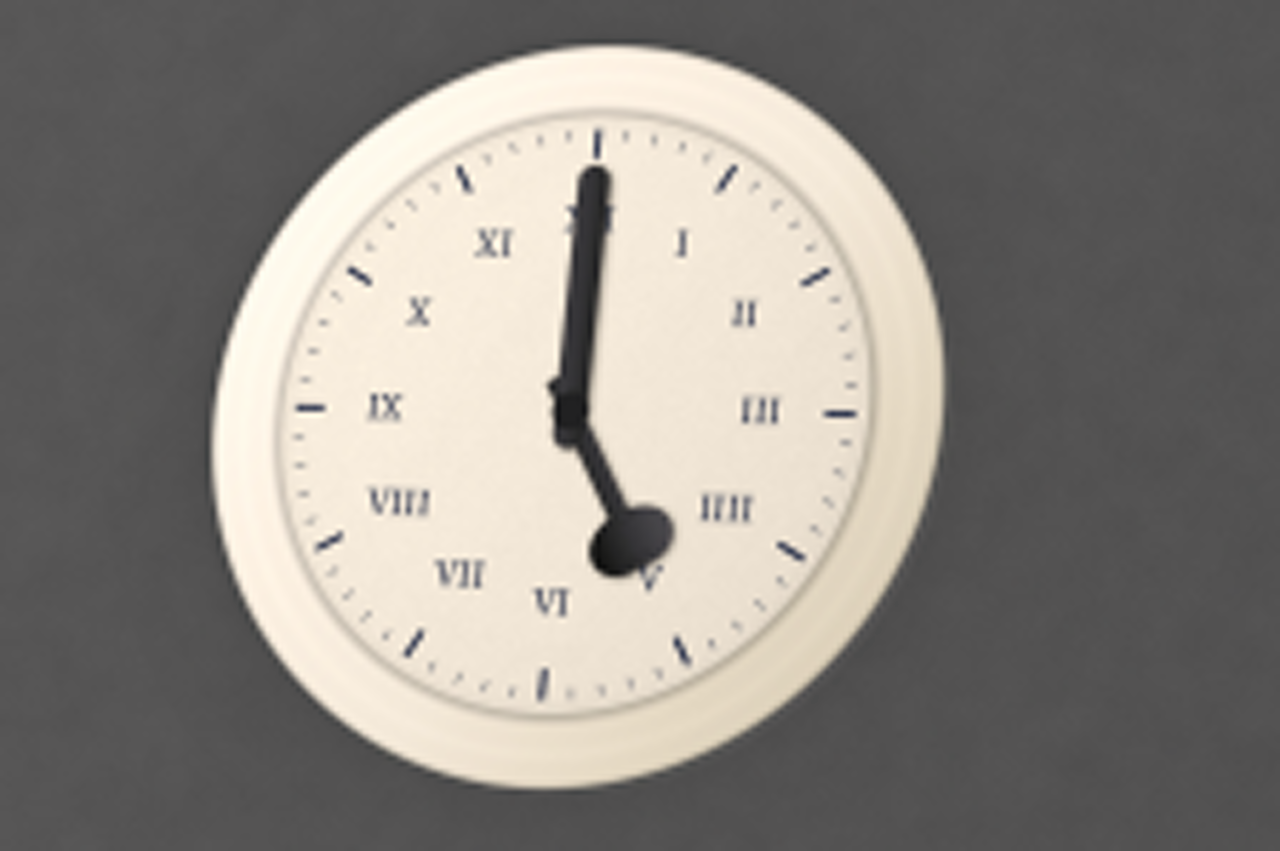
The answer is 5:00
